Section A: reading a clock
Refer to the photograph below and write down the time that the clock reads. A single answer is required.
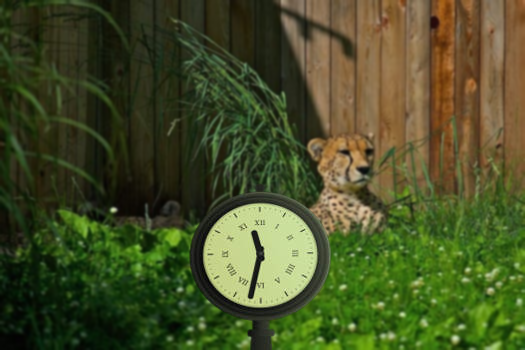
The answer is 11:32
